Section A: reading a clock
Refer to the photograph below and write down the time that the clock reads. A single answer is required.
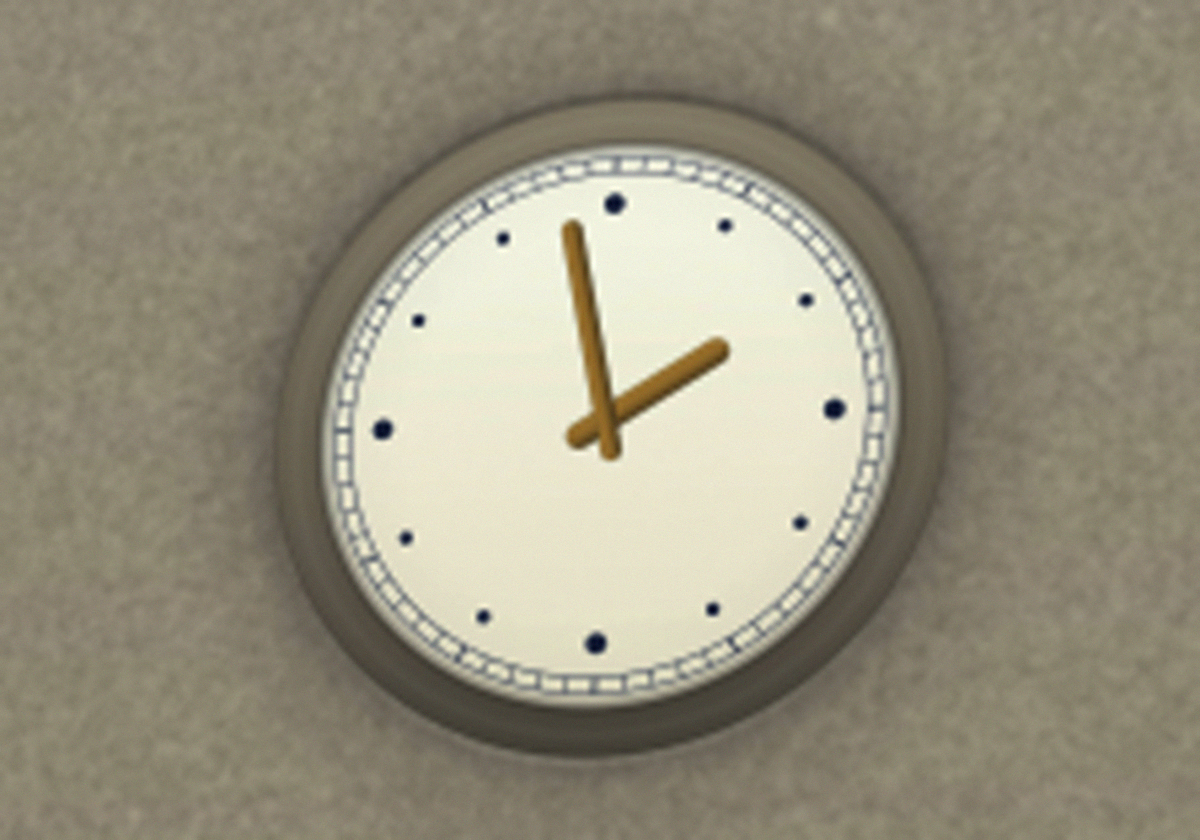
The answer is 1:58
